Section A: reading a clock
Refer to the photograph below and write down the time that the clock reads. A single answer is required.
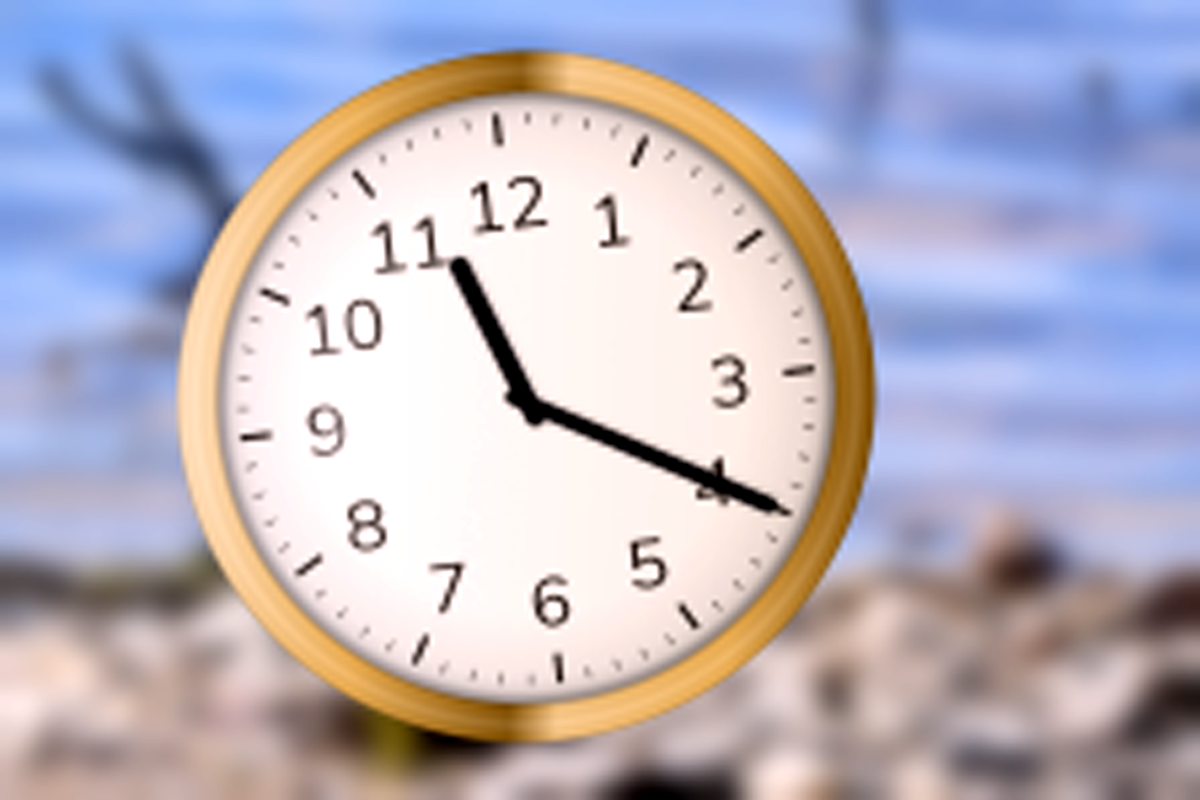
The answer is 11:20
